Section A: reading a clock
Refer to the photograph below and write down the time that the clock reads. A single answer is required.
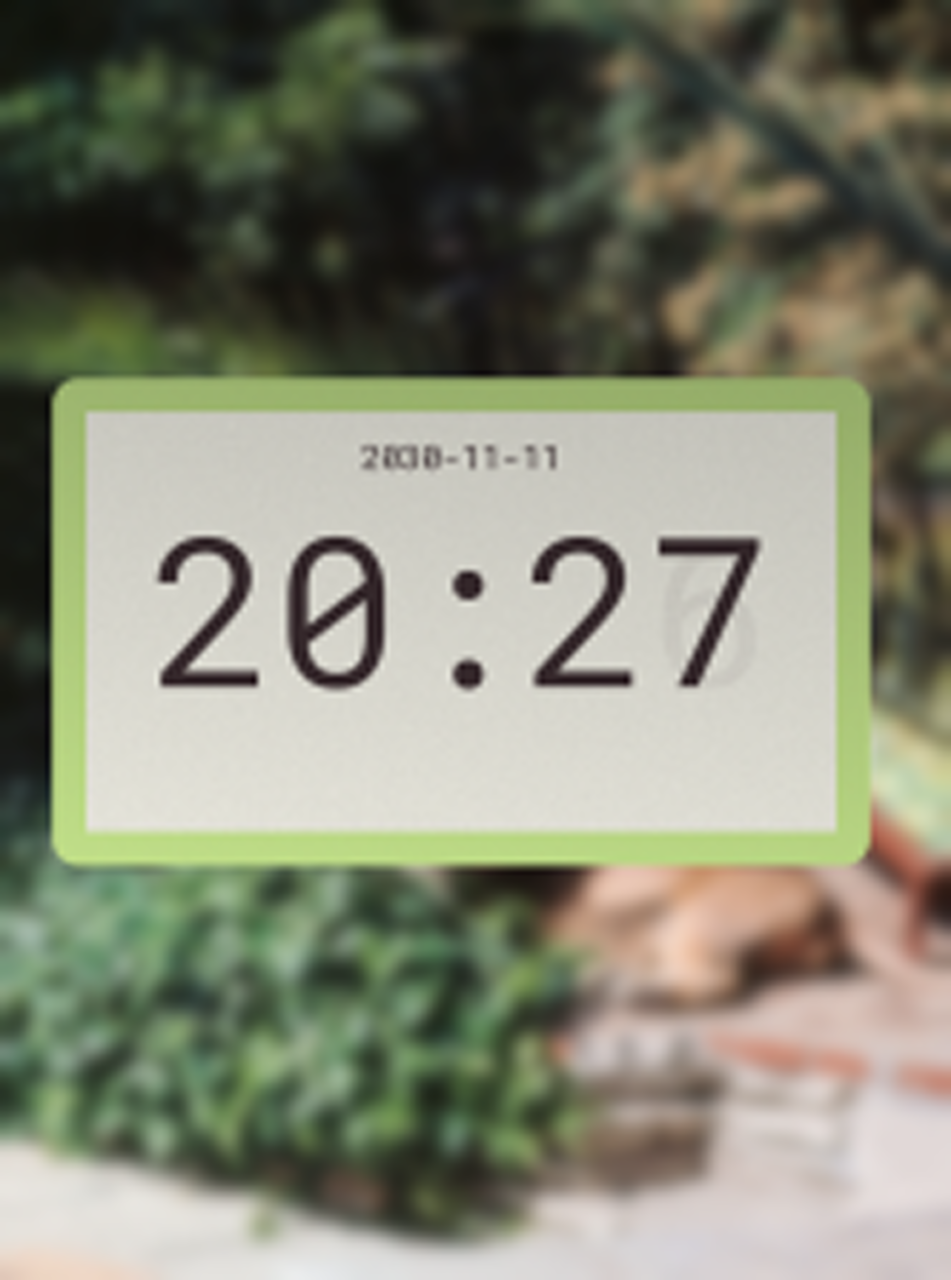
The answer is 20:27
